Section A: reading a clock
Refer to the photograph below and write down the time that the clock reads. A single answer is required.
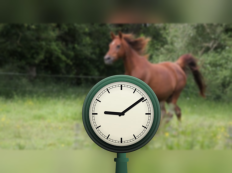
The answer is 9:09
